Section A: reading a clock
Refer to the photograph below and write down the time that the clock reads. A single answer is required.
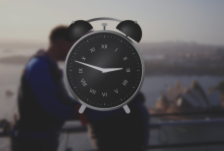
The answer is 2:48
